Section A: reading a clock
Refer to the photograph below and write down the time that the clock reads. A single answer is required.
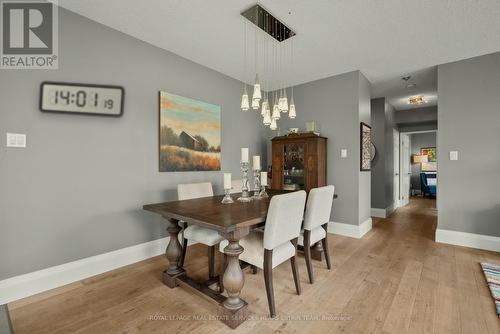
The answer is 14:01
